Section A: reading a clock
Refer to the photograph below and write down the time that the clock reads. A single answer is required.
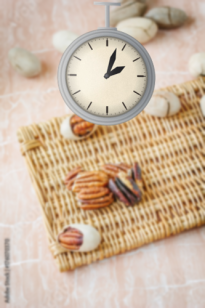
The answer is 2:03
